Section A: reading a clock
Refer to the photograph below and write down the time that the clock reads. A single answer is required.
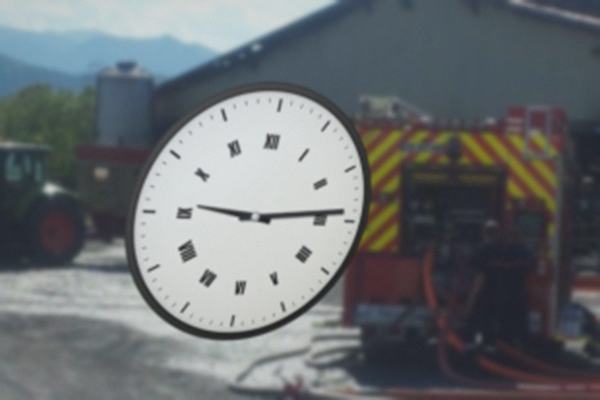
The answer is 9:14
